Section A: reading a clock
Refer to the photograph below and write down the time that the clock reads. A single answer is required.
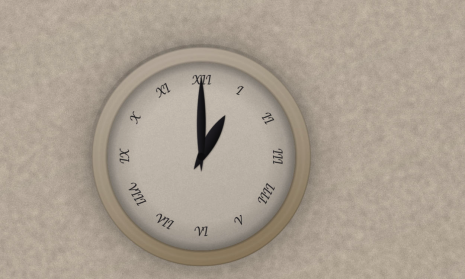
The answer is 1:00
